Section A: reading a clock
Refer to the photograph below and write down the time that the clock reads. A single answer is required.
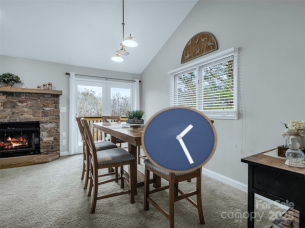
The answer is 1:26
